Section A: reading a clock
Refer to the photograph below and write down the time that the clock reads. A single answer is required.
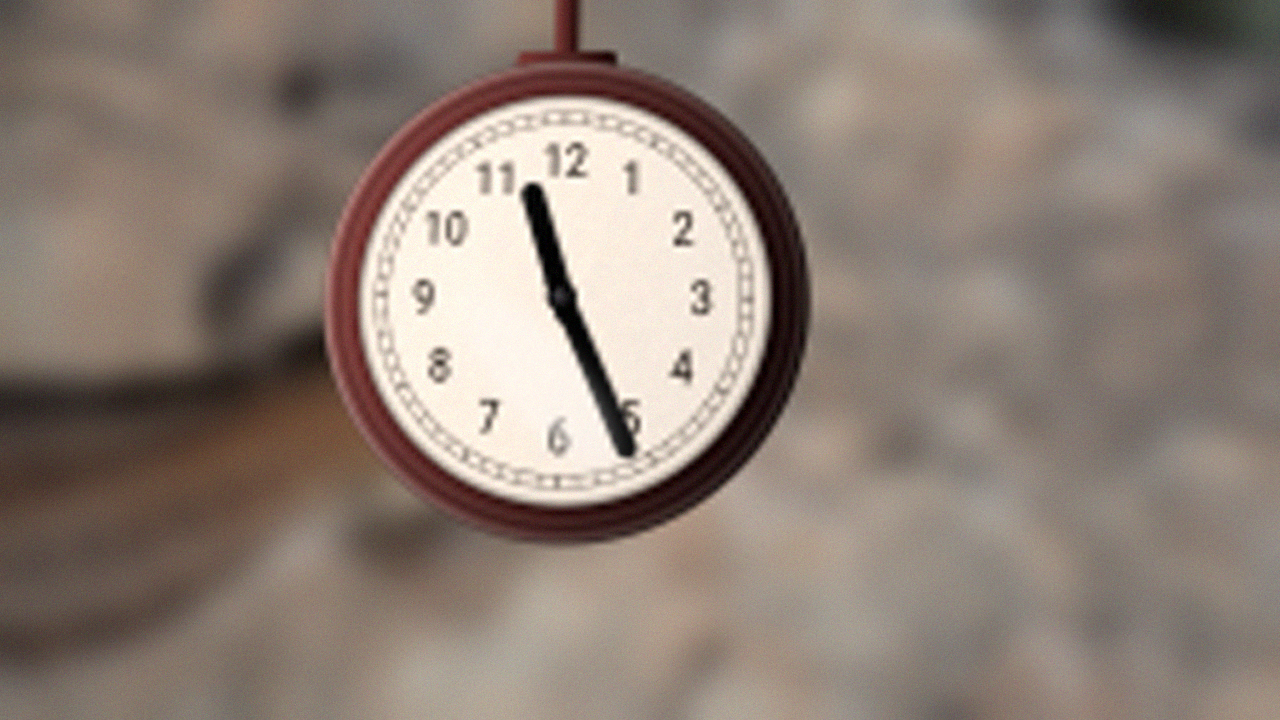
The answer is 11:26
